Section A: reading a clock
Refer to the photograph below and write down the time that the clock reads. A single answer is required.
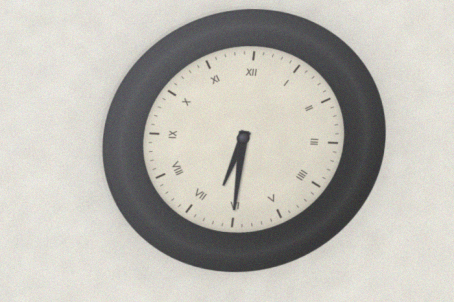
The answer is 6:30
